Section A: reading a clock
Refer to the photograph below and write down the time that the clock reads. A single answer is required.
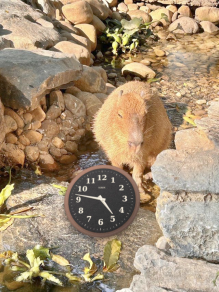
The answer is 4:47
